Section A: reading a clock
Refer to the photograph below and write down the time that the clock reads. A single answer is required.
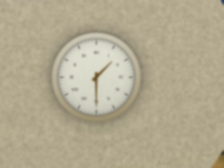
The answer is 1:30
